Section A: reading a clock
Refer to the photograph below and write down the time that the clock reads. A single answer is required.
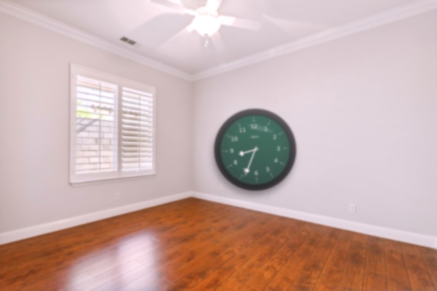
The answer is 8:34
